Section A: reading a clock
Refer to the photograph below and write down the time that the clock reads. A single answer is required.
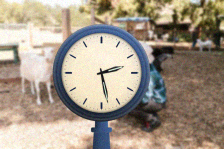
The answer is 2:28
